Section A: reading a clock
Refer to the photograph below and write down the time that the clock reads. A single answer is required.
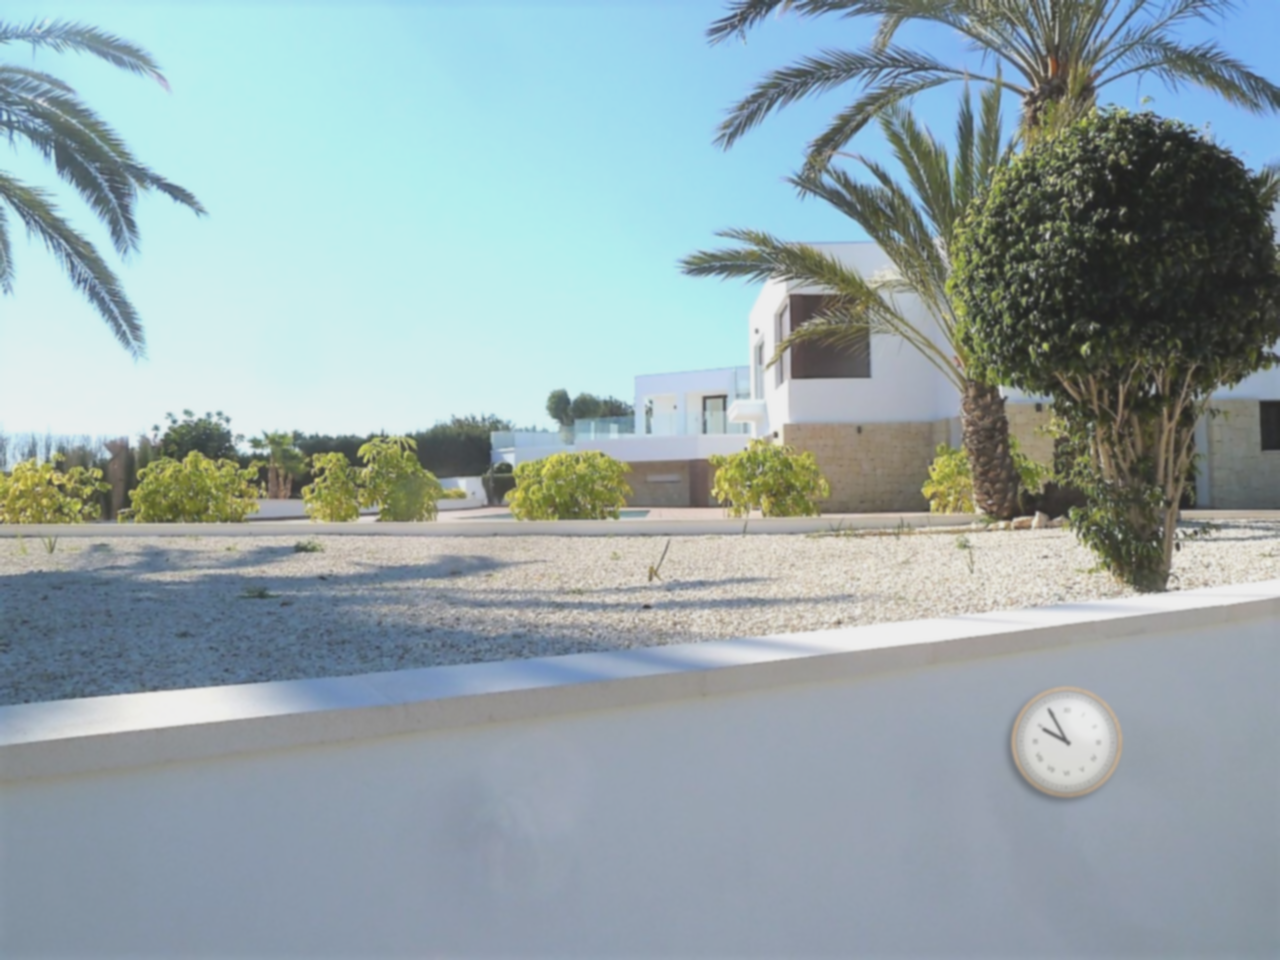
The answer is 9:55
